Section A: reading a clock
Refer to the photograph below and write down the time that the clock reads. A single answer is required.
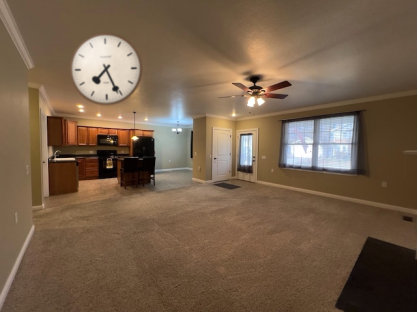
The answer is 7:26
